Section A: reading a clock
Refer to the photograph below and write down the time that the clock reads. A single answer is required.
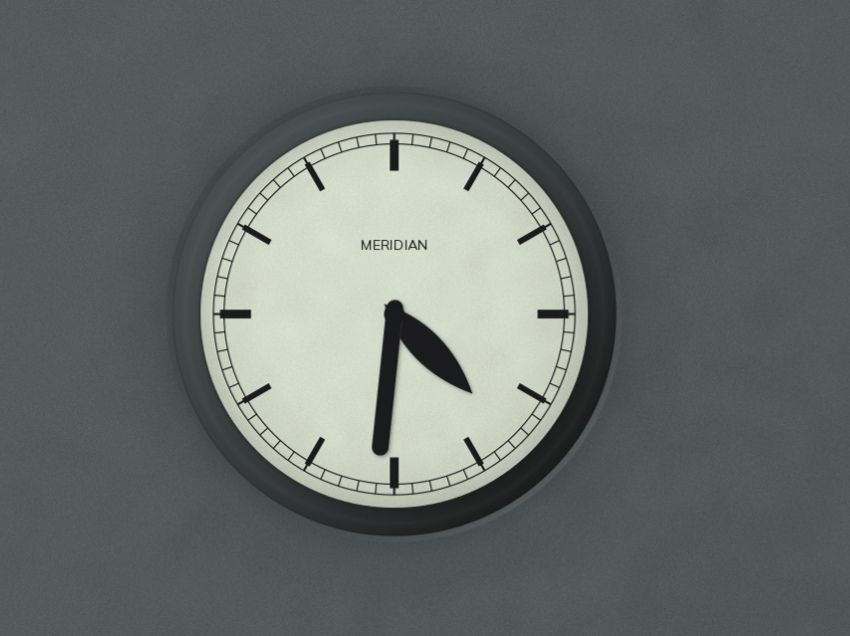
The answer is 4:31
